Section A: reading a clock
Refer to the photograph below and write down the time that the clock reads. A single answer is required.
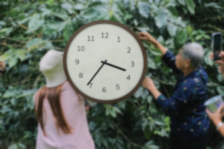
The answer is 3:36
